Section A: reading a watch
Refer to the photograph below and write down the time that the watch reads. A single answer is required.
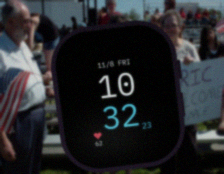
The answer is 10:32
